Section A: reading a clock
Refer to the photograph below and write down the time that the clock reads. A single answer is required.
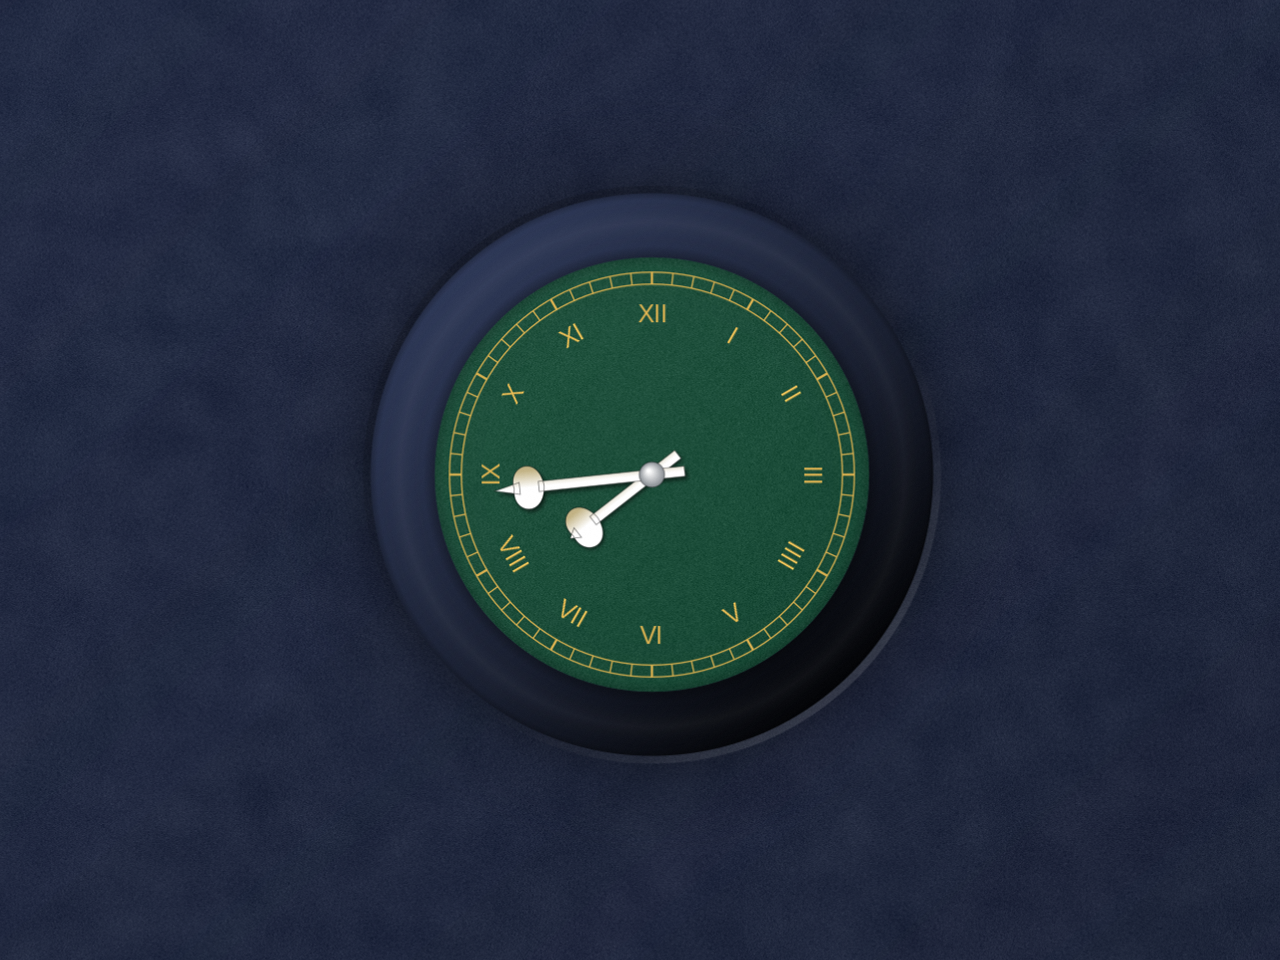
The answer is 7:44
